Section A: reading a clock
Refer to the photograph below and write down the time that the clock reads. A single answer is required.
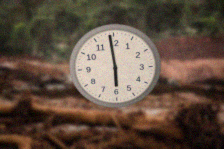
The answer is 5:59
